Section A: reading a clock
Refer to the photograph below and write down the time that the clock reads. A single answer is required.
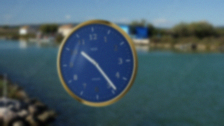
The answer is 10:24
